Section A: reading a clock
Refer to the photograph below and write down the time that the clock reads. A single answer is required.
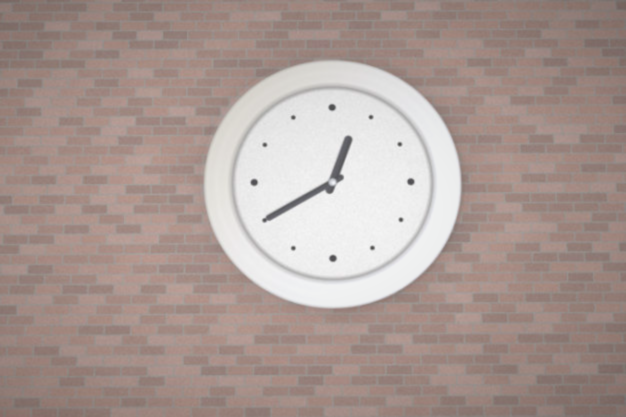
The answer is 12:40
